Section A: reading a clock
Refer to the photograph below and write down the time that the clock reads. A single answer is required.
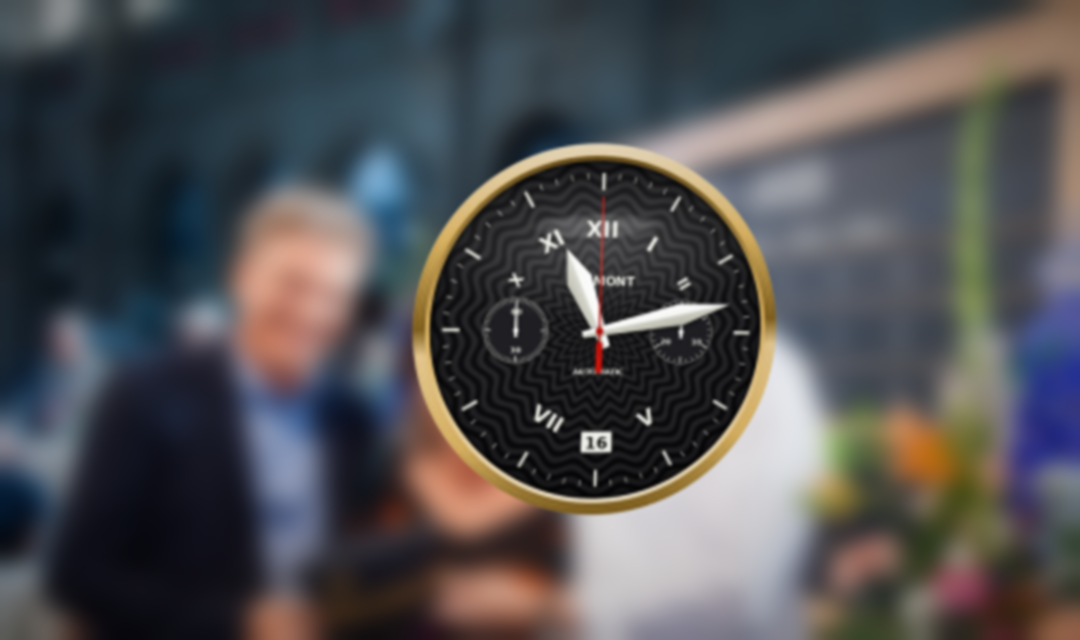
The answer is 11:13
